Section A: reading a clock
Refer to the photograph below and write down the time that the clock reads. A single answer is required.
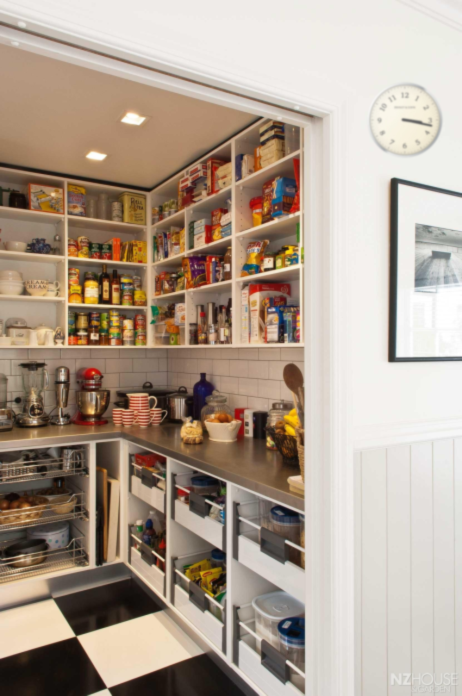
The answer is 3:17
